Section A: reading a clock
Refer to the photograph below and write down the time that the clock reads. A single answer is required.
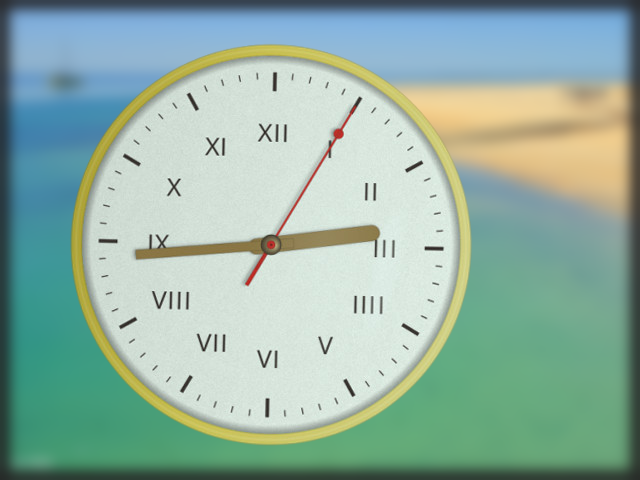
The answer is 2:44:05
